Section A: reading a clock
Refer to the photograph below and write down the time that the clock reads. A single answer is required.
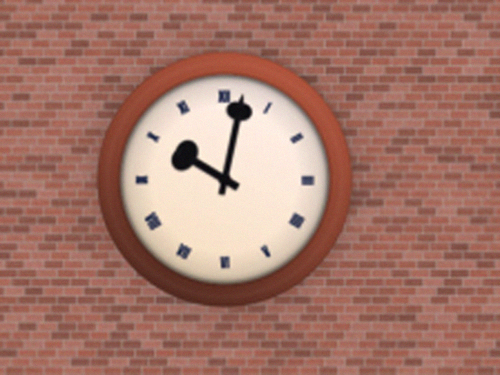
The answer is 10:02
